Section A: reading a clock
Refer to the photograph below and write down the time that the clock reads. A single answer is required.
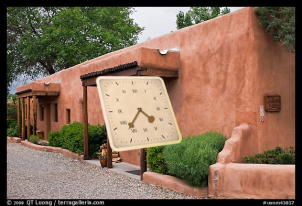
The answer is 4:37
